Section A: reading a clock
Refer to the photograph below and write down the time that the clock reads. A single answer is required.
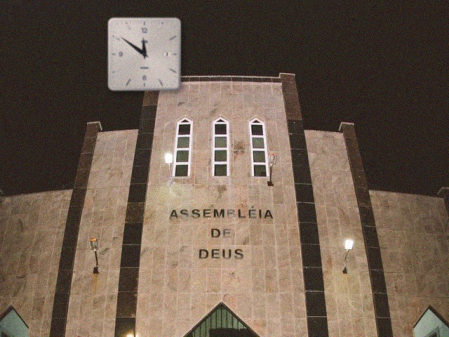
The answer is 11:51
